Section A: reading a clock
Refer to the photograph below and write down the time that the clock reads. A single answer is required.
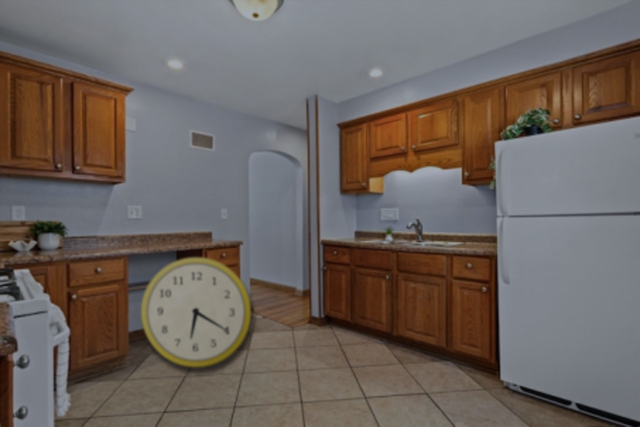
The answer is 6:20
